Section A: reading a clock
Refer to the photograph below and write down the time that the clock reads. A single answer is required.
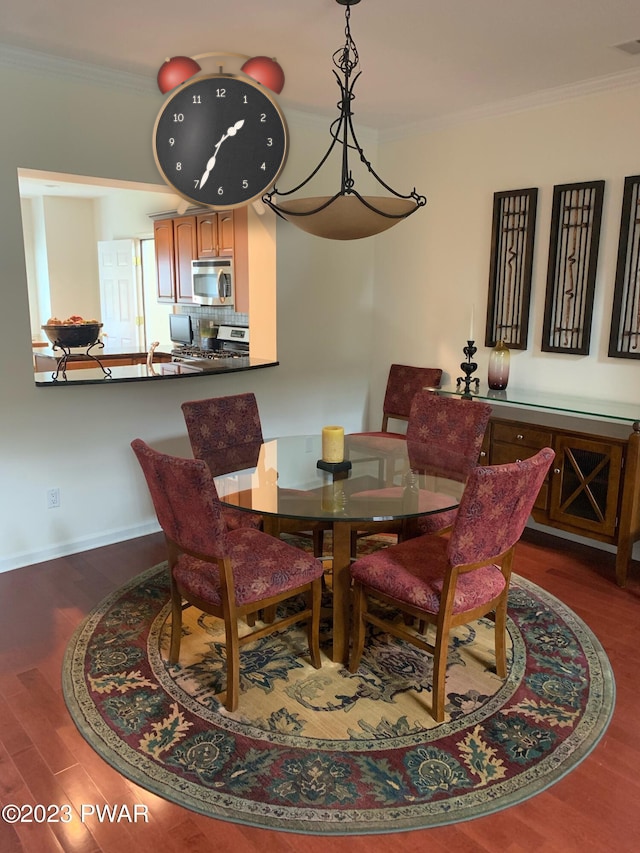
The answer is 1:34
